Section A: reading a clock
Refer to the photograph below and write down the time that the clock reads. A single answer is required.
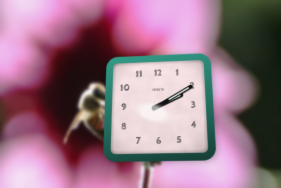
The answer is 2:10
